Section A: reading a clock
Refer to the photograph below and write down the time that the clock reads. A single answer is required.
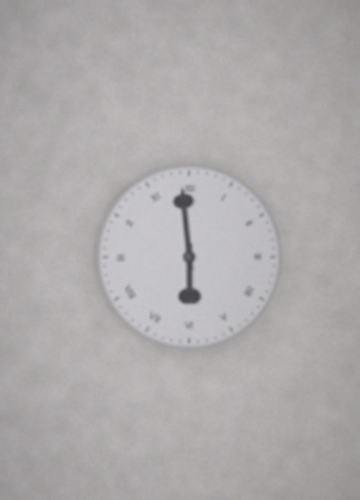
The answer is 5:59
